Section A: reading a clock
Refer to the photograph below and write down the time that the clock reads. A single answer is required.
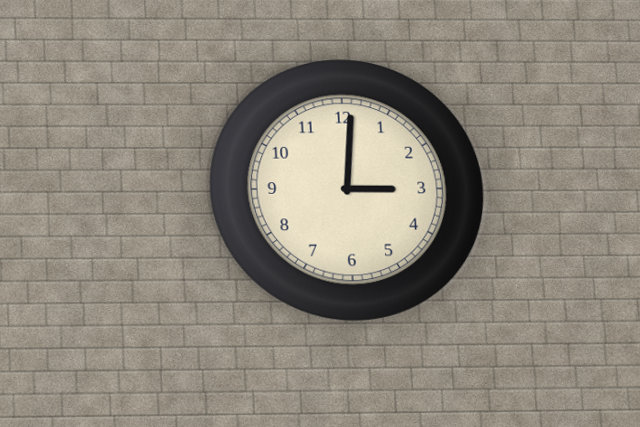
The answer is 3:01
